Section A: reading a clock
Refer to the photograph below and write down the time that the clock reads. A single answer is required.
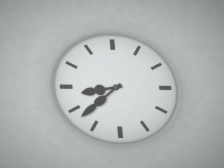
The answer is 8:38
